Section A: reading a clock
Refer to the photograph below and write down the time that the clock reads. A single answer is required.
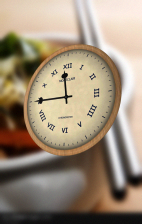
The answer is 11:45
